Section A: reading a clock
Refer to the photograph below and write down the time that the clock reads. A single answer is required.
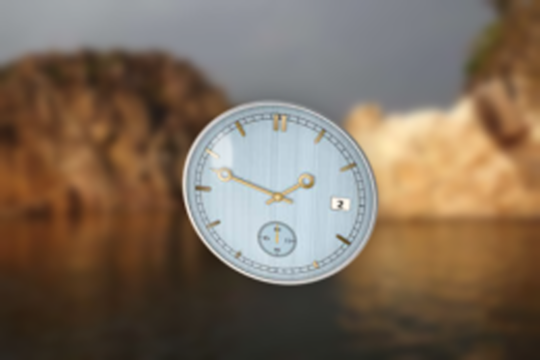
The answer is 1:48
